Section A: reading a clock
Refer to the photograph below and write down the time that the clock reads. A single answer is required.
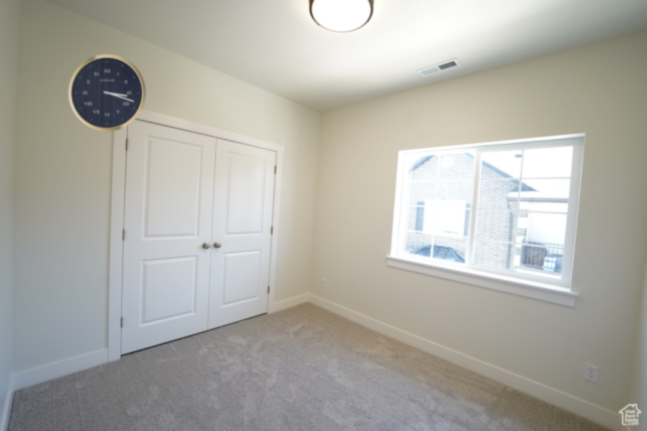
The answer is 3:18
